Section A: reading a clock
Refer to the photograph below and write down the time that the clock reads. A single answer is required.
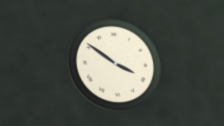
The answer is 3:51
